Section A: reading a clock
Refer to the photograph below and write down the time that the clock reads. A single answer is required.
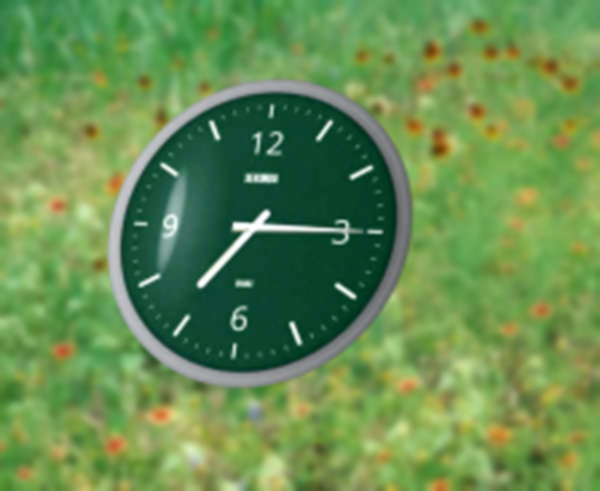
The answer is 7:15
